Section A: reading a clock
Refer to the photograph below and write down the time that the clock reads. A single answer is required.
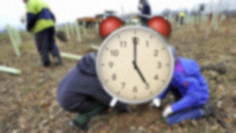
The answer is 5:00
